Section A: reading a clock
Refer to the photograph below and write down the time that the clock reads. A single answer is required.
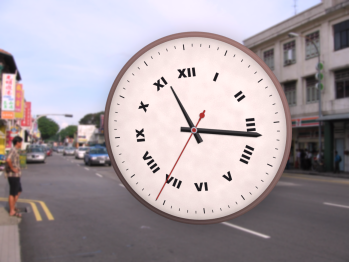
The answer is 11:16:36
